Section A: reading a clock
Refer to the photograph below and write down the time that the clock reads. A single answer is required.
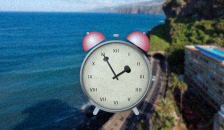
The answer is 1:55
